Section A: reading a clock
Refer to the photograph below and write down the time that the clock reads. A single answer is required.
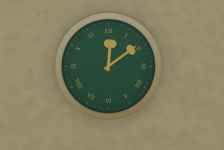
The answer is 12:09
